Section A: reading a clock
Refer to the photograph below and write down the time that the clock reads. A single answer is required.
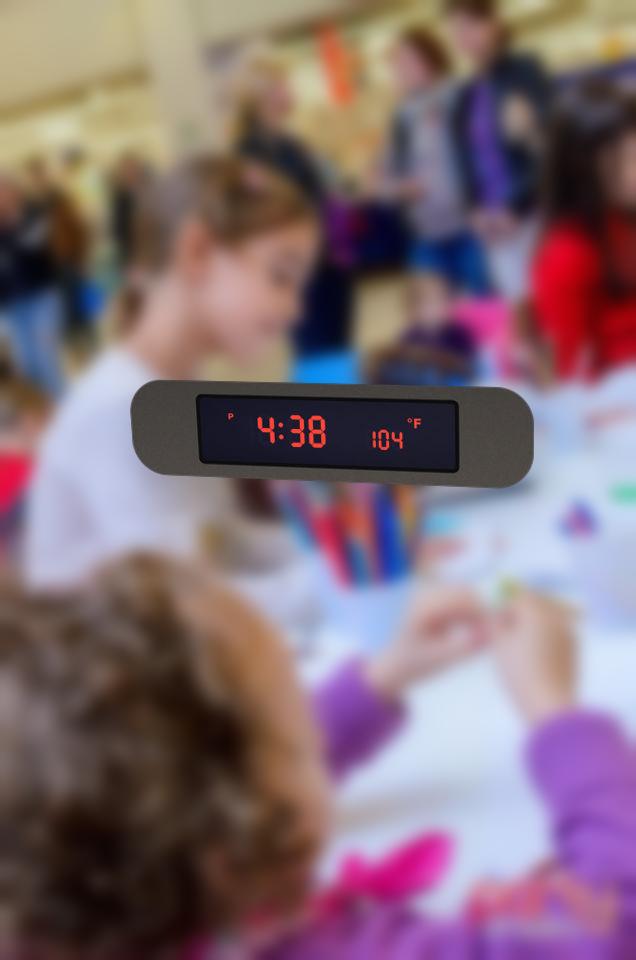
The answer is 4:38
